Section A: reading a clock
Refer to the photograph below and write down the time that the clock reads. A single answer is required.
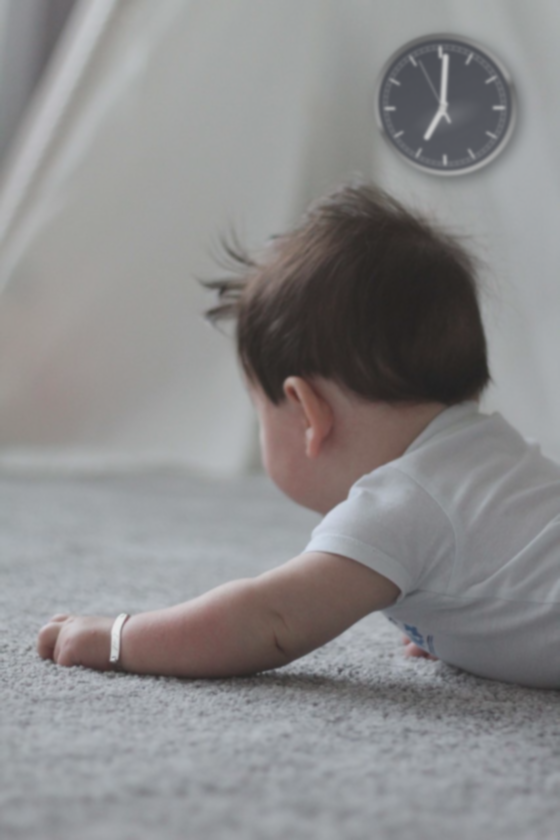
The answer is 7:00:56
